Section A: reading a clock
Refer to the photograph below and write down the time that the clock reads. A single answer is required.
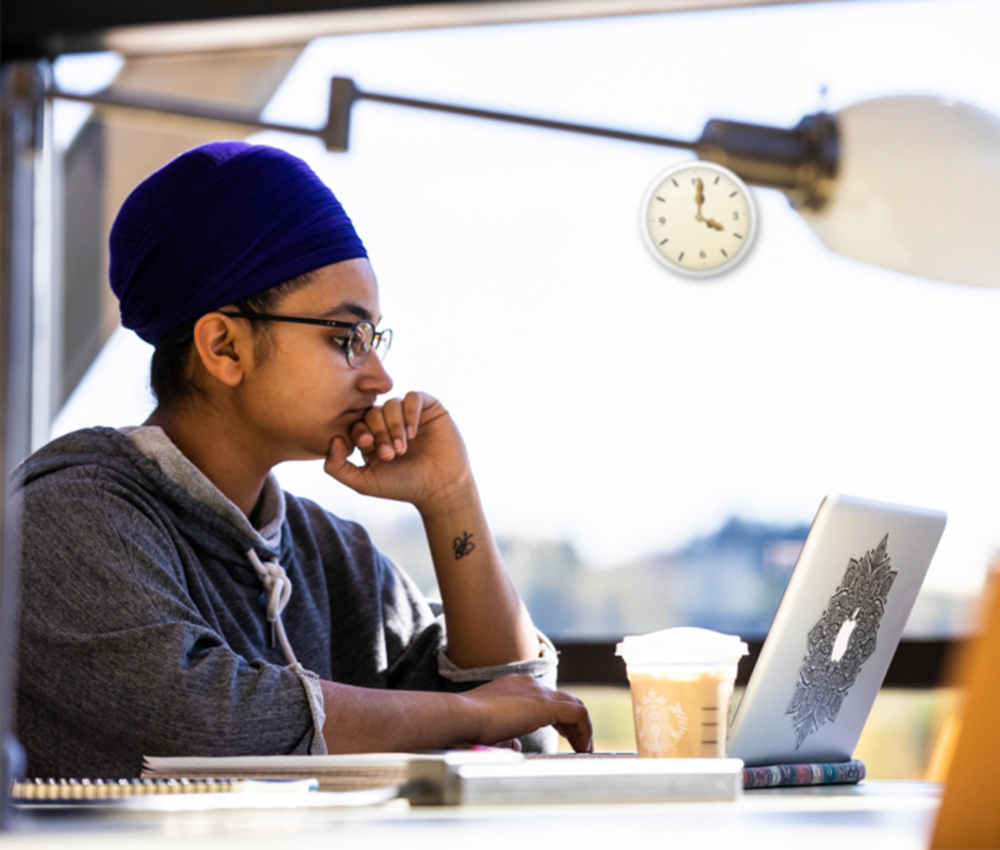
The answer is 4:01
